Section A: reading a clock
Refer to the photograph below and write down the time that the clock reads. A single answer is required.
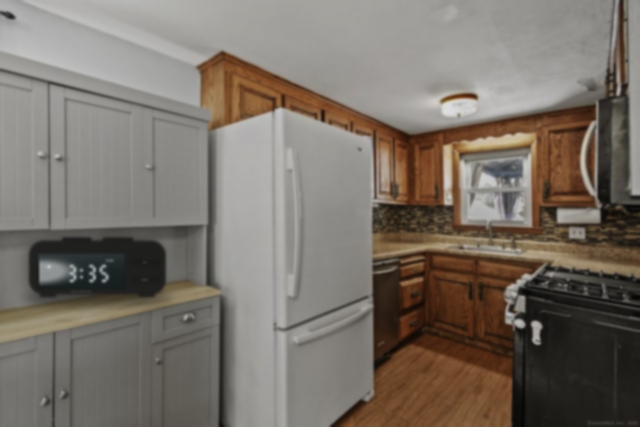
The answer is 3:35
